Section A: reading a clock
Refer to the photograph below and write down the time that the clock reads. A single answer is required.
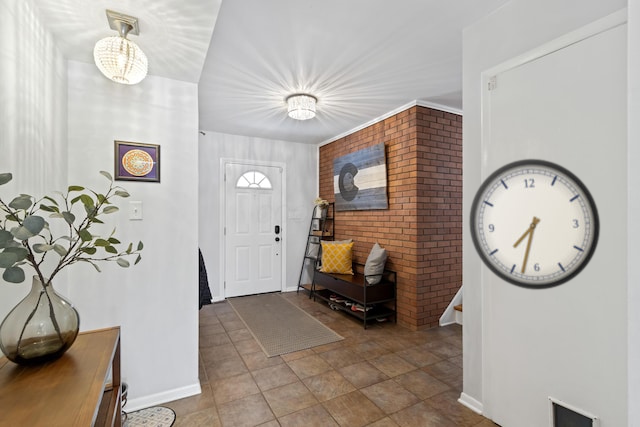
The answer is 7:33
